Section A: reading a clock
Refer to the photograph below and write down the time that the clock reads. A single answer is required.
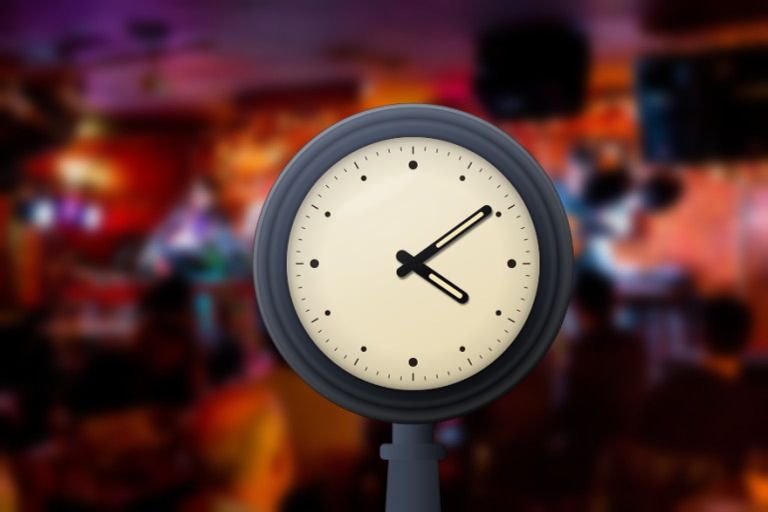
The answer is 4:09
